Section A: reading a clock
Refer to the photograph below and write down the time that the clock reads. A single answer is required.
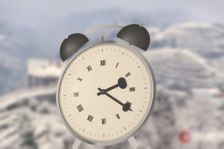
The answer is 2:21
